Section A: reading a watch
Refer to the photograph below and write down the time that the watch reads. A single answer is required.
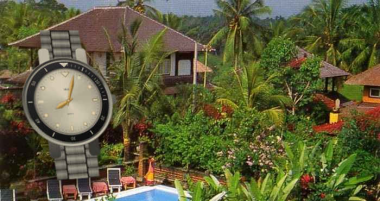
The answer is 8:03
